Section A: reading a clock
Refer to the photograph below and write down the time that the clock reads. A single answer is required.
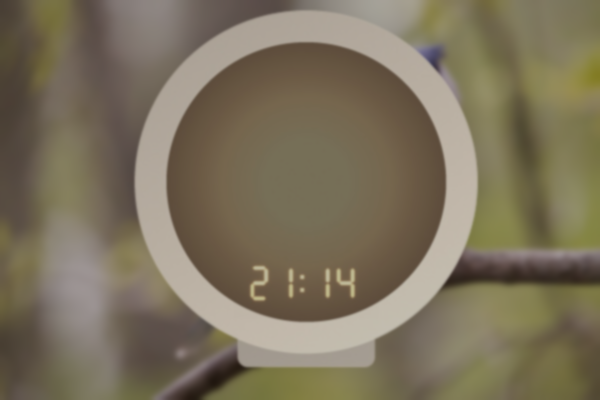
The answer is 21:14
